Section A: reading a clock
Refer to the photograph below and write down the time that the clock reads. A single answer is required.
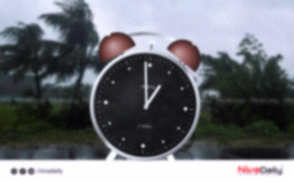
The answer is 12:59
